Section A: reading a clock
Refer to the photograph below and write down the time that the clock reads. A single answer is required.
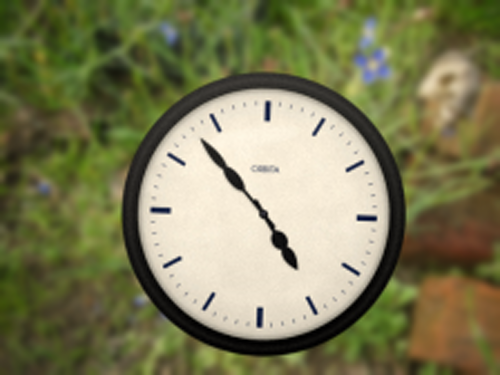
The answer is 4:53
